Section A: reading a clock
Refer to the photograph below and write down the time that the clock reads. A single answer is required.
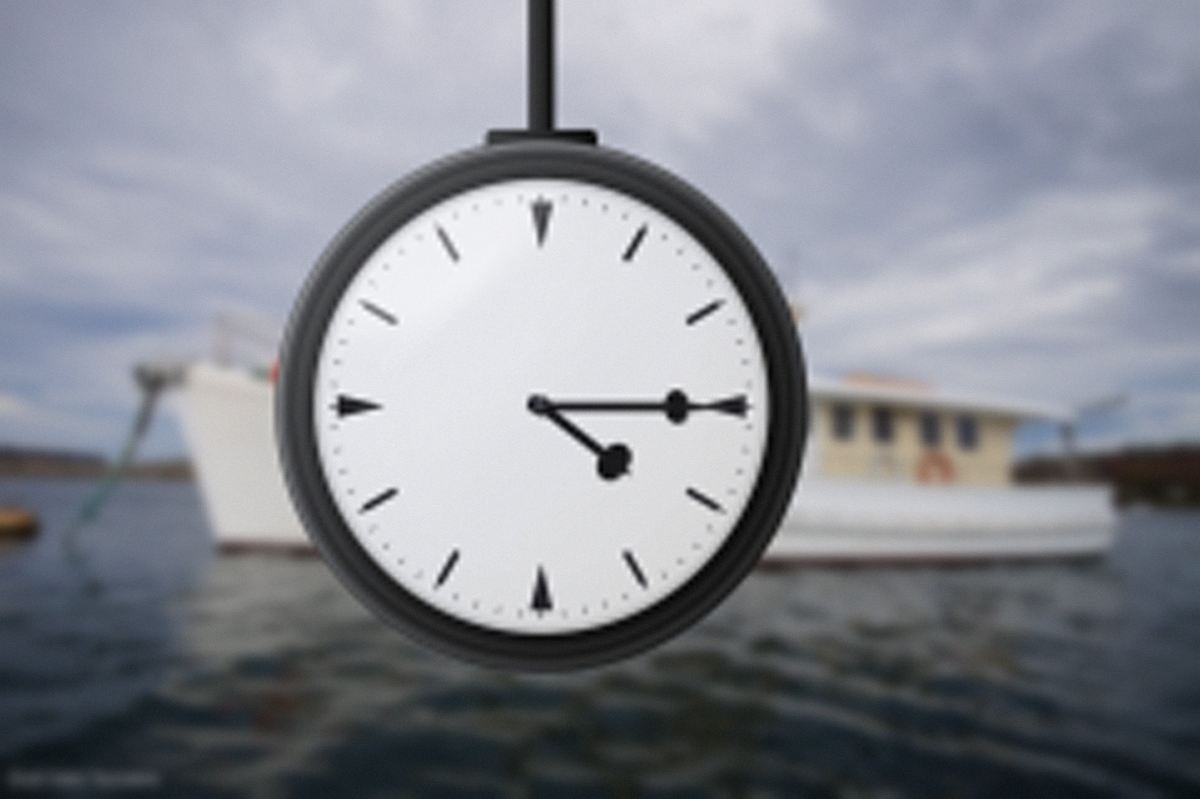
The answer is 4:15
